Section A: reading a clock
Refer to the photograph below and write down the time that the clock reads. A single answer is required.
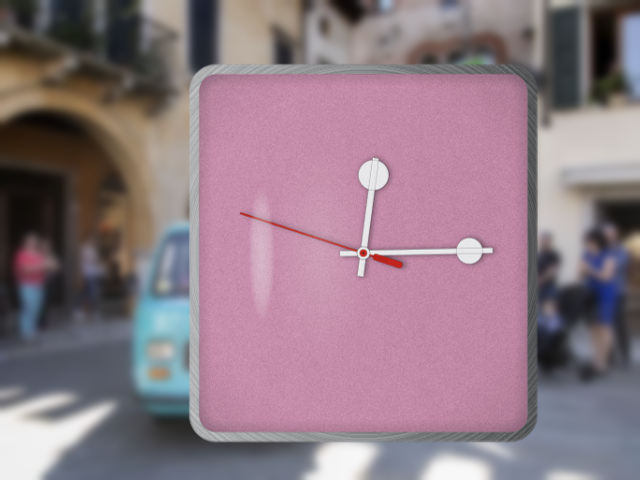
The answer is 12:14:48
